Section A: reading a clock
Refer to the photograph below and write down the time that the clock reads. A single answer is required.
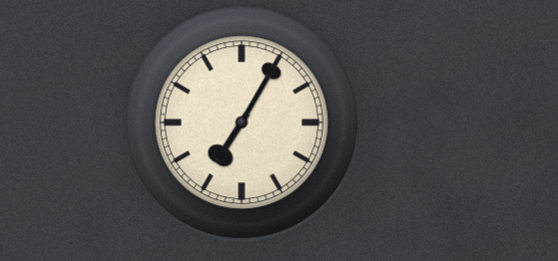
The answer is 7:05
